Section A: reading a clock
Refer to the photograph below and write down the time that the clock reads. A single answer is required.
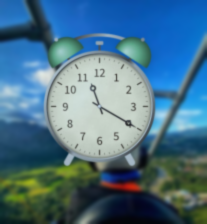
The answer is 11:20
